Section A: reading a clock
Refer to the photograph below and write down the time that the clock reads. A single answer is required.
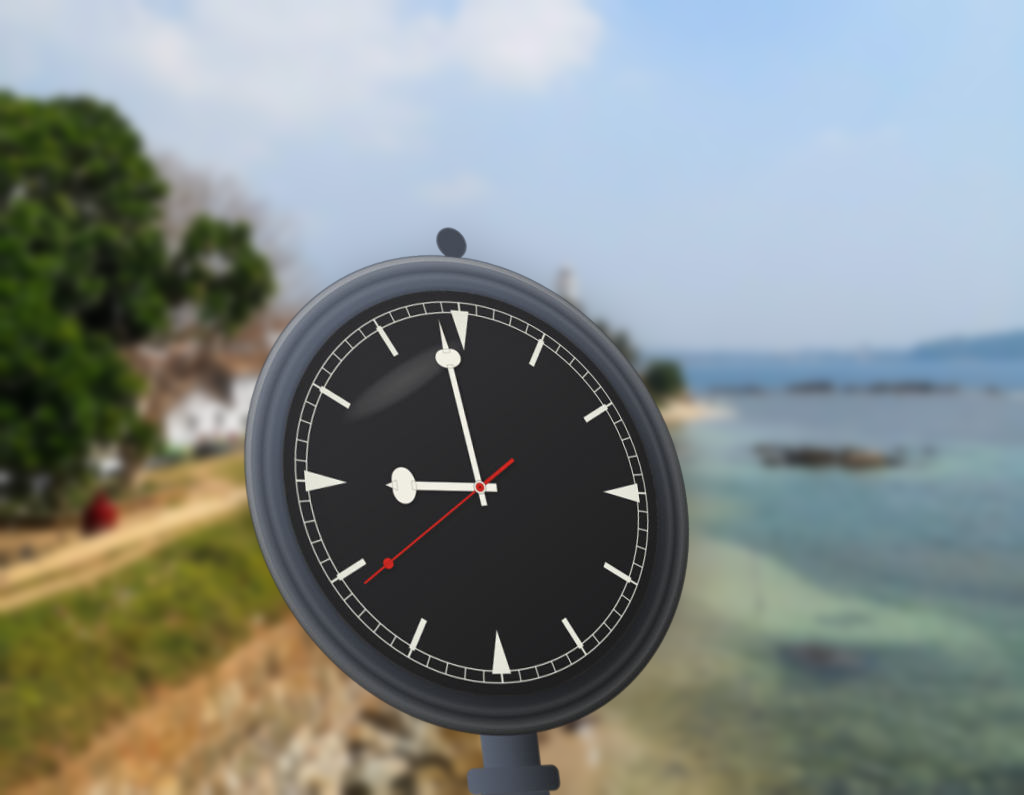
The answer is 8:58:39
